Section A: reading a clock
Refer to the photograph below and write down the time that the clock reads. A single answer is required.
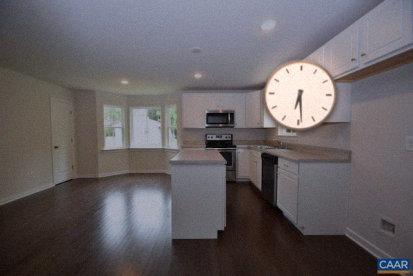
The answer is 6:29
